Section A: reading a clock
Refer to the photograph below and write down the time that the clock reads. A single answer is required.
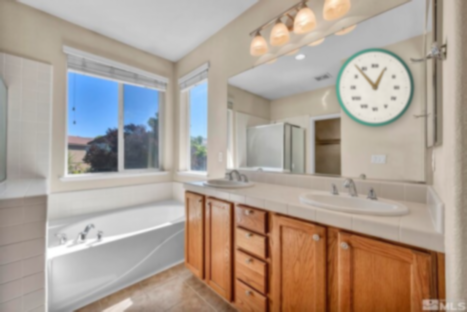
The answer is 12:53
